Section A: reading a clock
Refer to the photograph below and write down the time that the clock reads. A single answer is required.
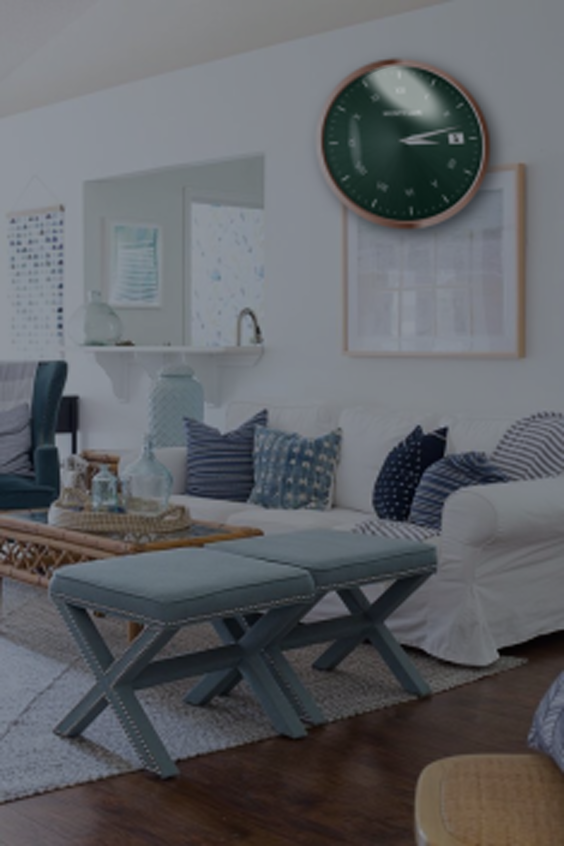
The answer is 3:13
